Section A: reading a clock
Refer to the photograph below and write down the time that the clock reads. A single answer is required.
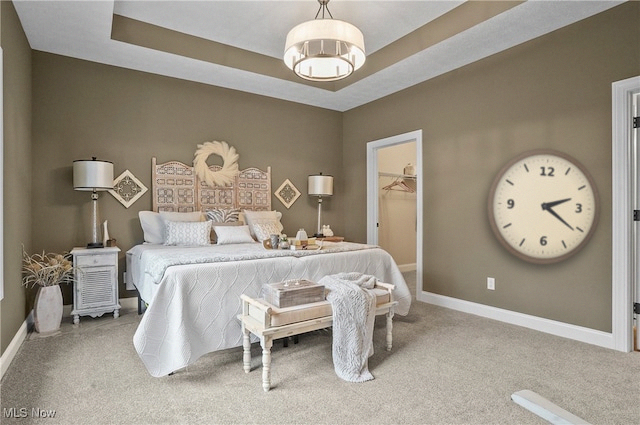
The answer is 2:21
